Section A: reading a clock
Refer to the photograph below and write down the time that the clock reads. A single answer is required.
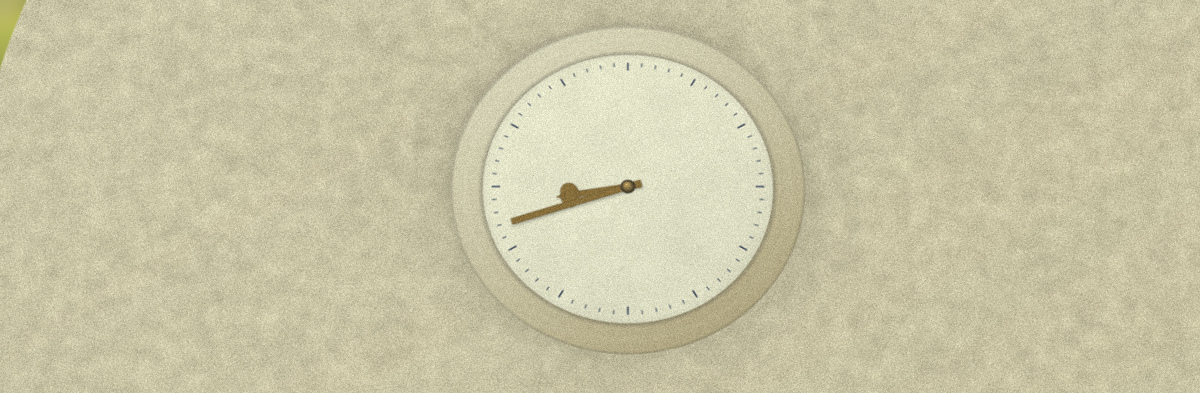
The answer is 8:42
